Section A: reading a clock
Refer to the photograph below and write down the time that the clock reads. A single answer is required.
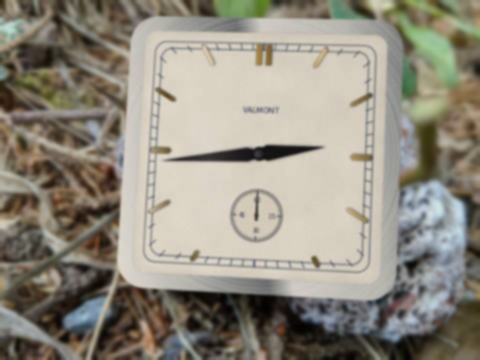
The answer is 2:44
